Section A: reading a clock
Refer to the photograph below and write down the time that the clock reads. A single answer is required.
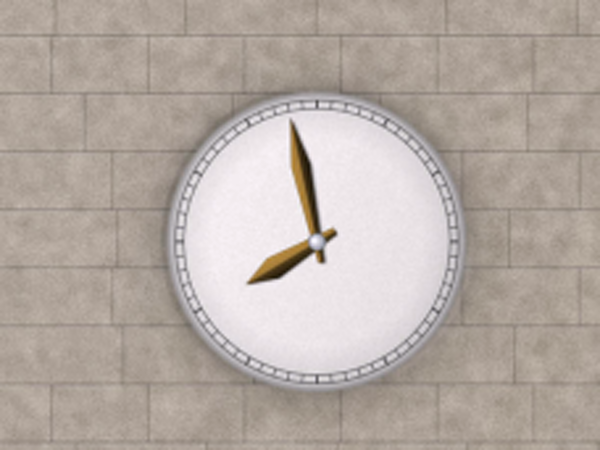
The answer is 7:58
